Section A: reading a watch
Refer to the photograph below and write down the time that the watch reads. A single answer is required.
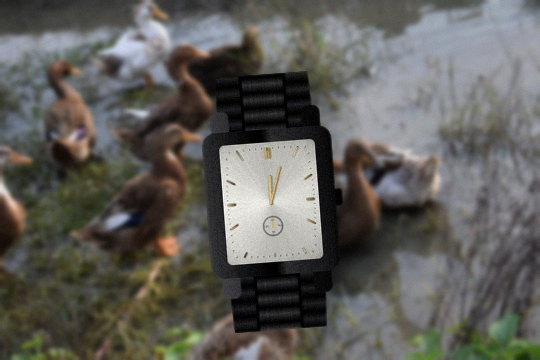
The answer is 12:03
